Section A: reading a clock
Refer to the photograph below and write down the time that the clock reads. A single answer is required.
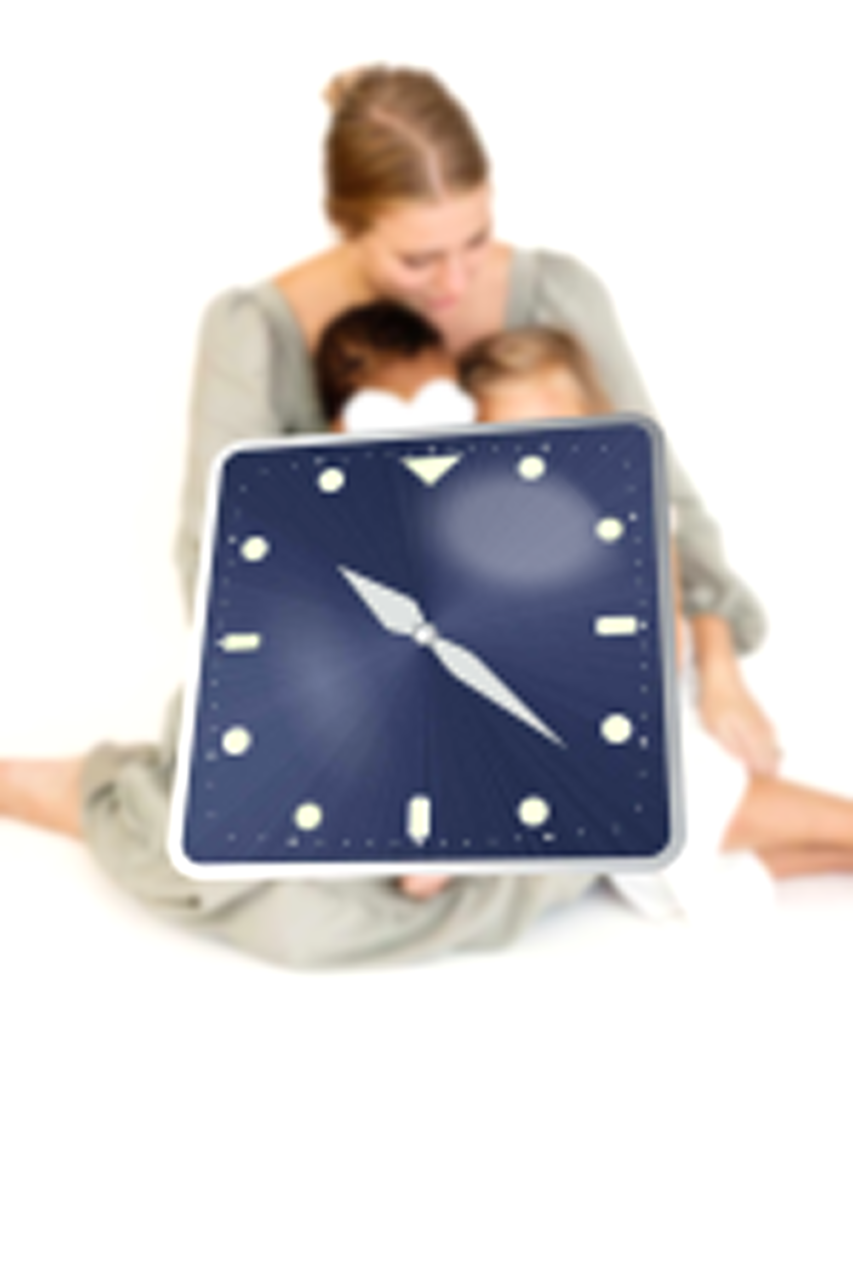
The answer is 10:22
